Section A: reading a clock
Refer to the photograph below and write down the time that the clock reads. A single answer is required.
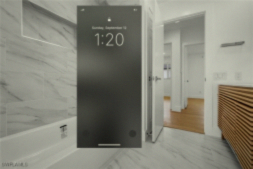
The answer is 1:20
